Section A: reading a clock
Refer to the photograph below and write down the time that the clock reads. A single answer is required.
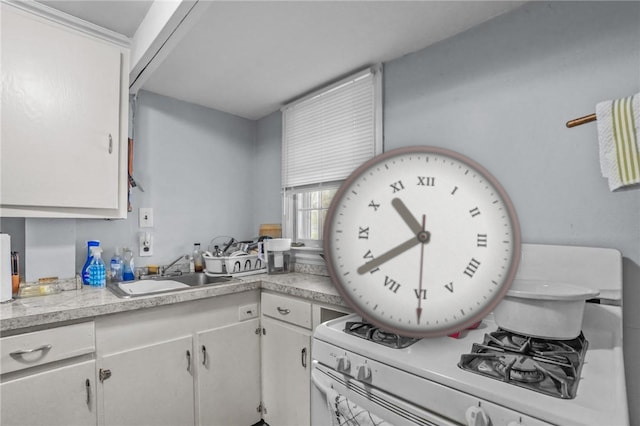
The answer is 10:39:30
